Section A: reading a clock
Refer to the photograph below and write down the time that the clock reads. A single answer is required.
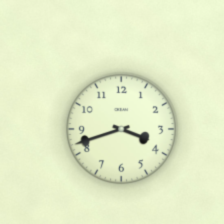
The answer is 3:42
